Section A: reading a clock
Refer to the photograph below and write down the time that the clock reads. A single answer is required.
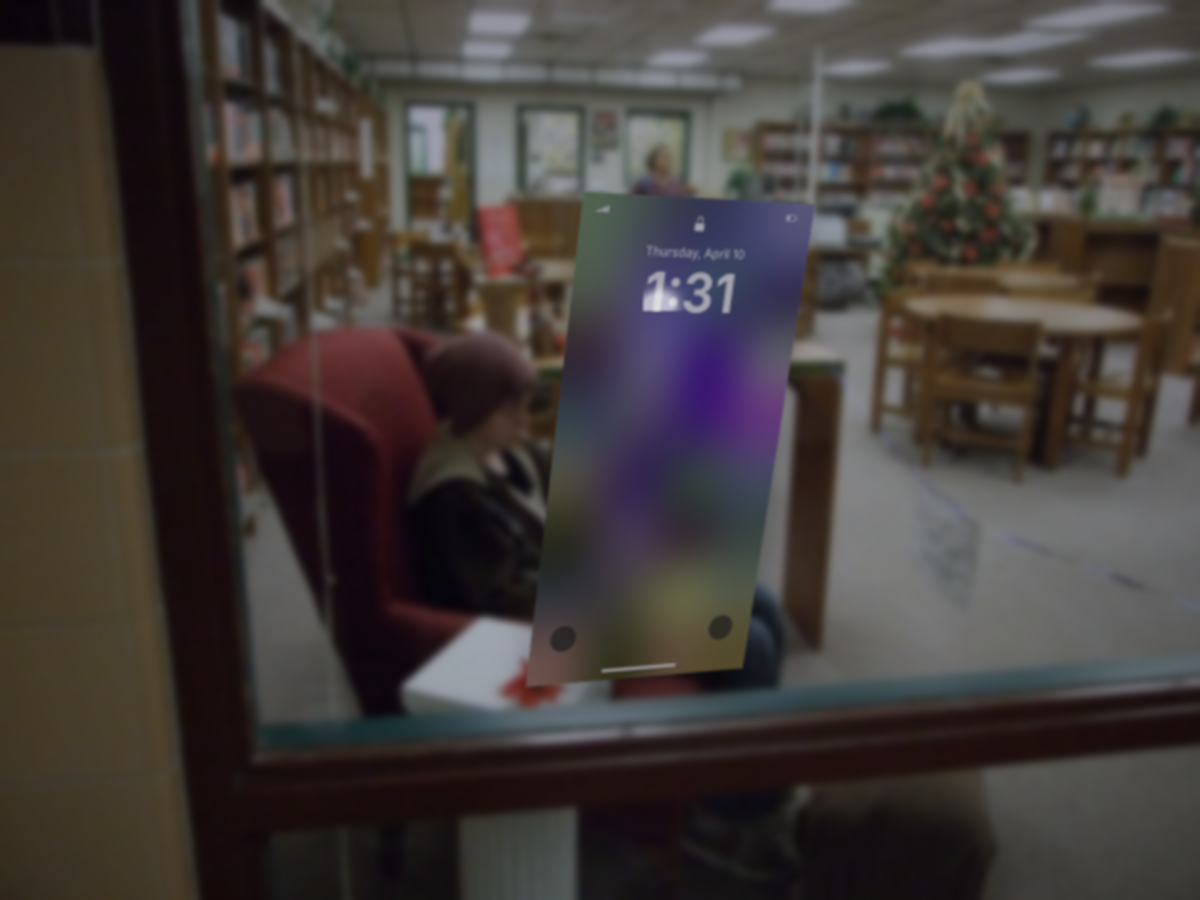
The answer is 1:31
